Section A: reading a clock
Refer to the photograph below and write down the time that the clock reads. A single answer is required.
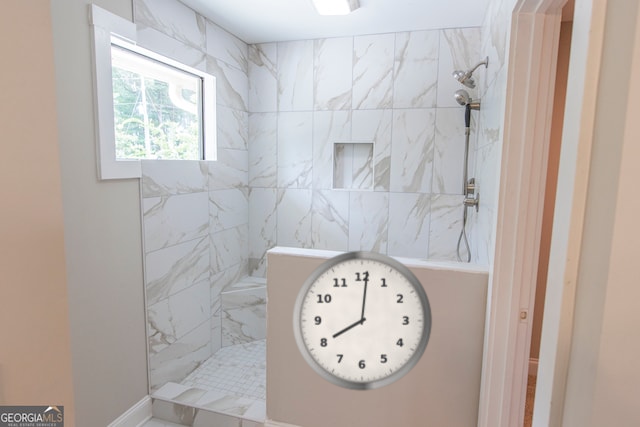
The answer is 8:01
